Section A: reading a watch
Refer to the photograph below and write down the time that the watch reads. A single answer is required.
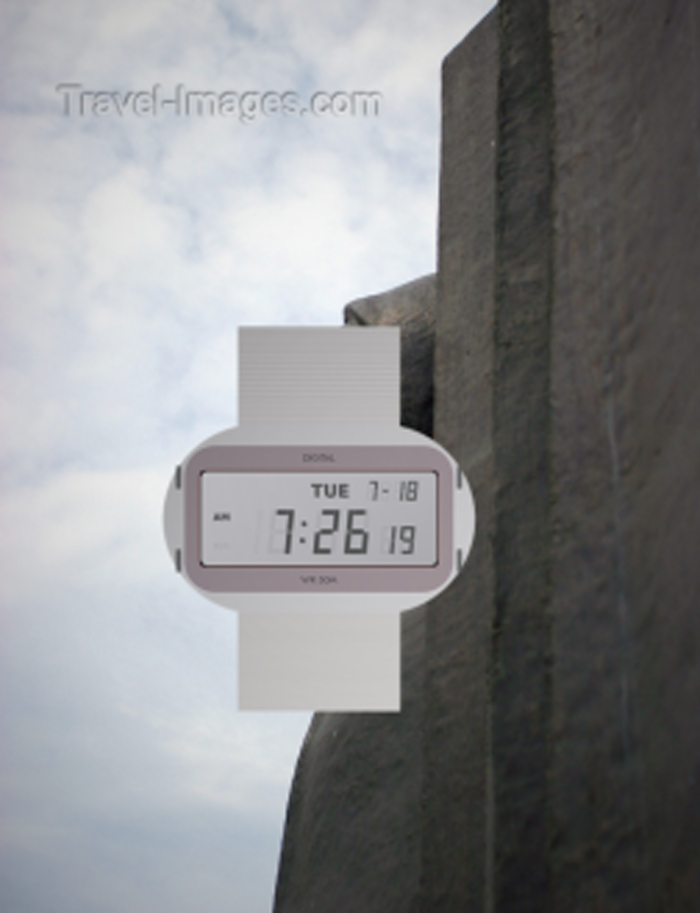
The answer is 7:26:19
